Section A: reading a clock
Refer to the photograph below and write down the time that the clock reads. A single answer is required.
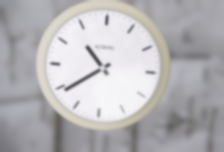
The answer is 10:39
